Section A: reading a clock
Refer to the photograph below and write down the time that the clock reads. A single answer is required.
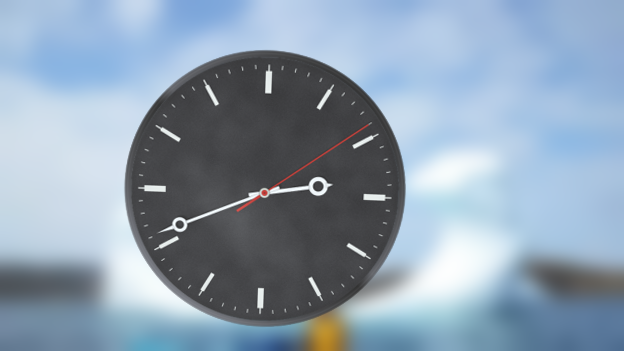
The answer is 2:41:09
